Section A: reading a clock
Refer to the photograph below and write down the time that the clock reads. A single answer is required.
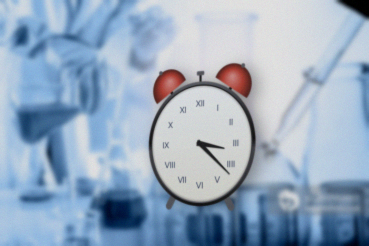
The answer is 3:22
